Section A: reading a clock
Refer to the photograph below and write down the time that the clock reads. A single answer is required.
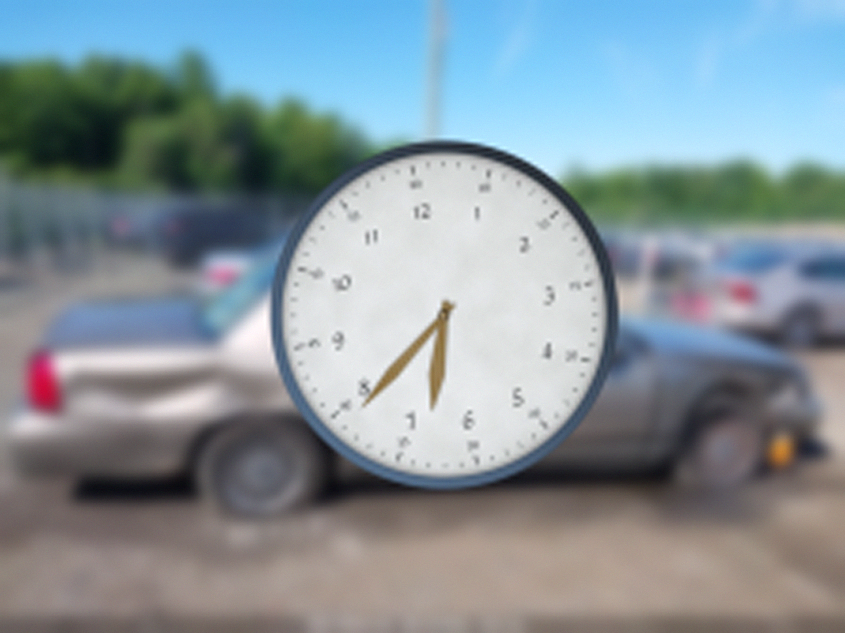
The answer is 6:39
